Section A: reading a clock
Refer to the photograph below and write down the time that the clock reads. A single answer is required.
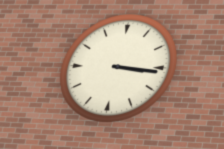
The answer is 3:16
